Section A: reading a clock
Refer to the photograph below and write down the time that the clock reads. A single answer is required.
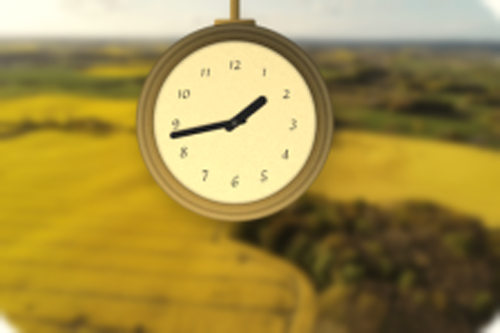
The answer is 1:43
